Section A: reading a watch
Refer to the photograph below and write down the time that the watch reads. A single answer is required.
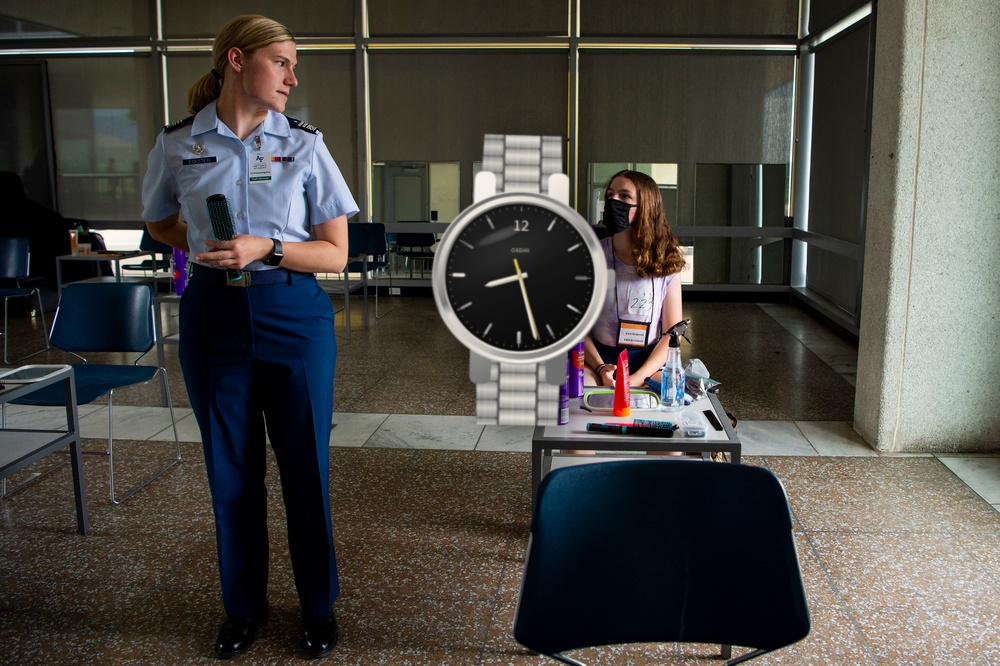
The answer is 8:27:27
